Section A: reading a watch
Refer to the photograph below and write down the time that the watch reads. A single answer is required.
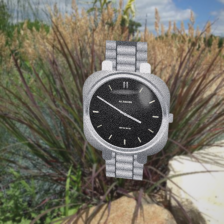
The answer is 3:50
